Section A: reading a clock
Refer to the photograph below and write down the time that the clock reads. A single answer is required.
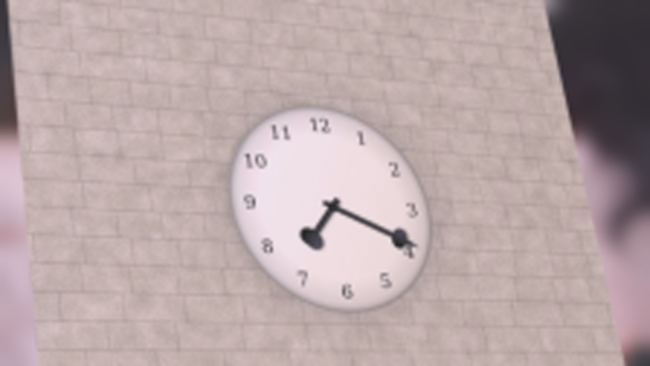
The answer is 7:19
